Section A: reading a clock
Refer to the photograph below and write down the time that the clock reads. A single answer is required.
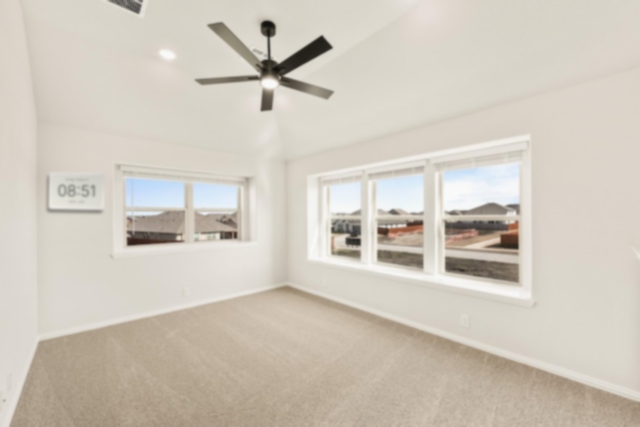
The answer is 8:51
